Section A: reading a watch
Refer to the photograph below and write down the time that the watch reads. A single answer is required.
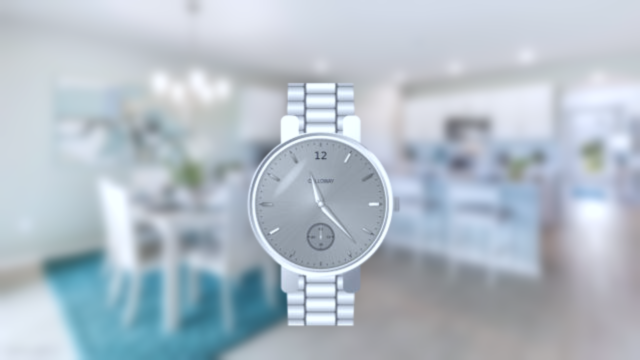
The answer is 11:23
